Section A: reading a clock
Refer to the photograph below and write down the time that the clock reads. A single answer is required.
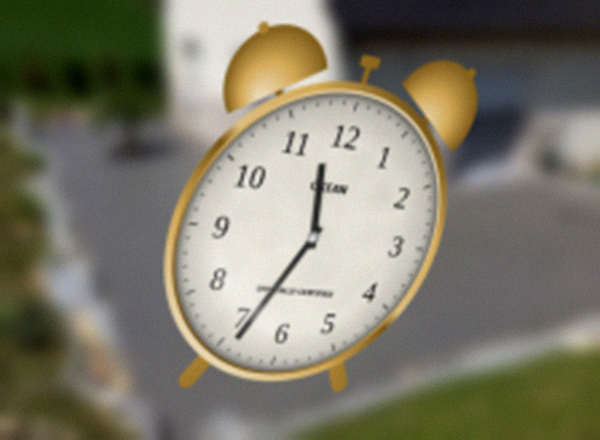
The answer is 11:34
